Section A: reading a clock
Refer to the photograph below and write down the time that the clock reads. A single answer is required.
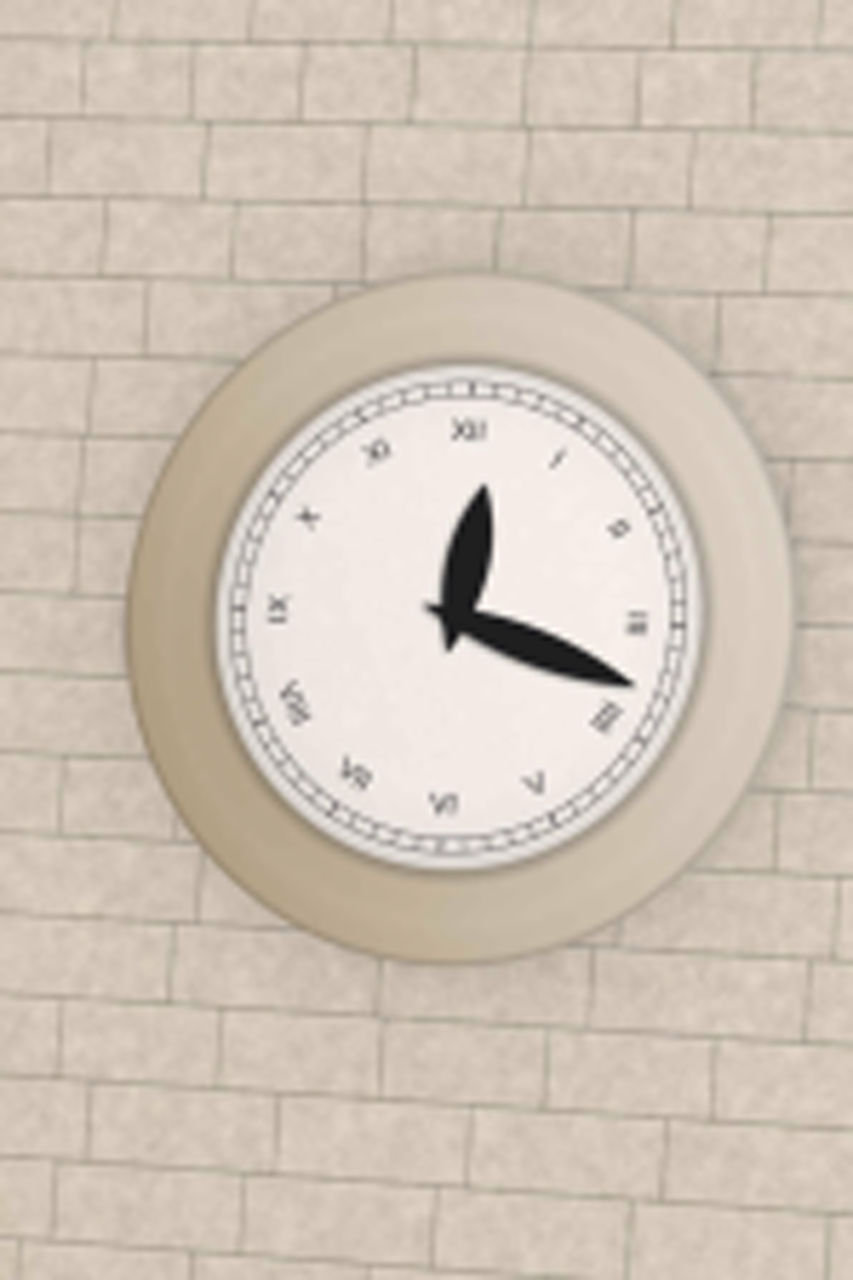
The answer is 12:18
